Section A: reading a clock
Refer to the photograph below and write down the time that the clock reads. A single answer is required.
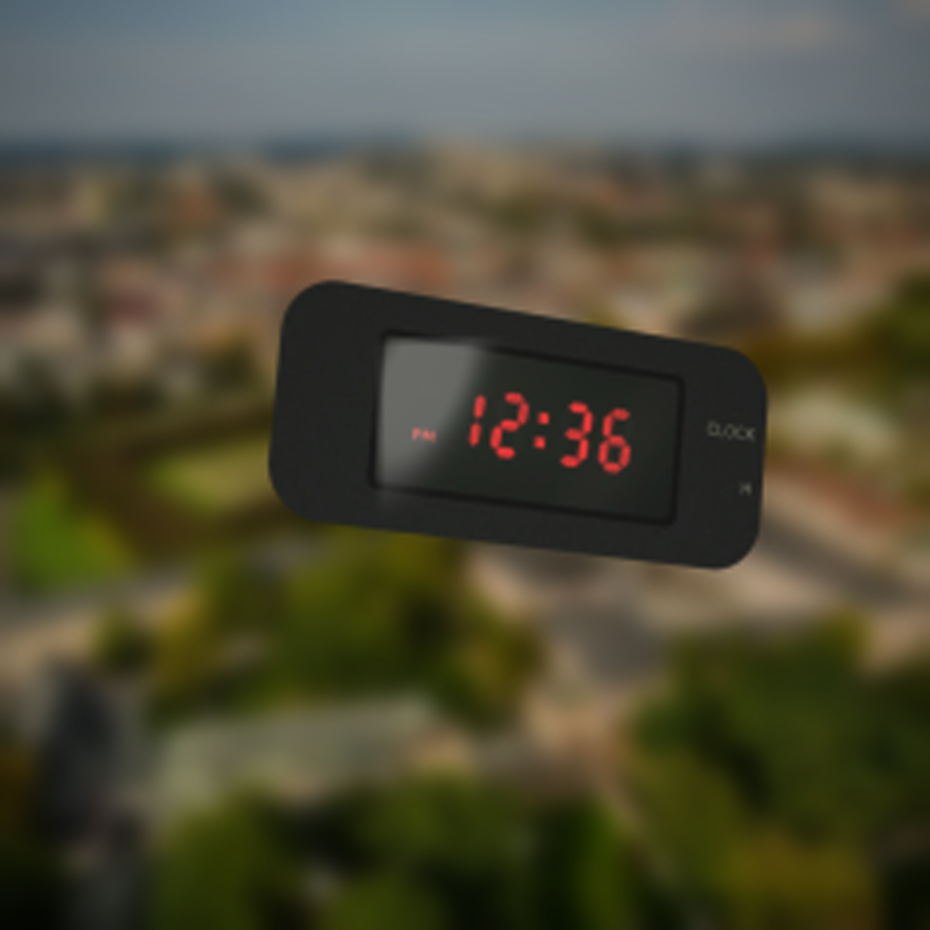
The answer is 12:36
